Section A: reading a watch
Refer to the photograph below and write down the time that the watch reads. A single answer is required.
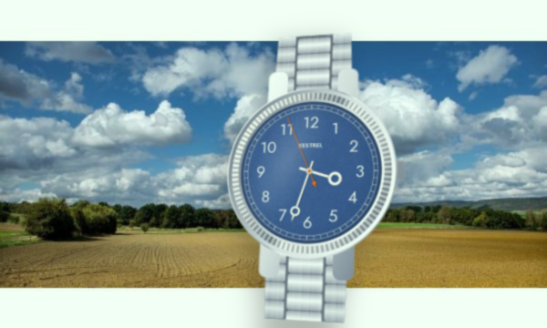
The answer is 3:32:56
